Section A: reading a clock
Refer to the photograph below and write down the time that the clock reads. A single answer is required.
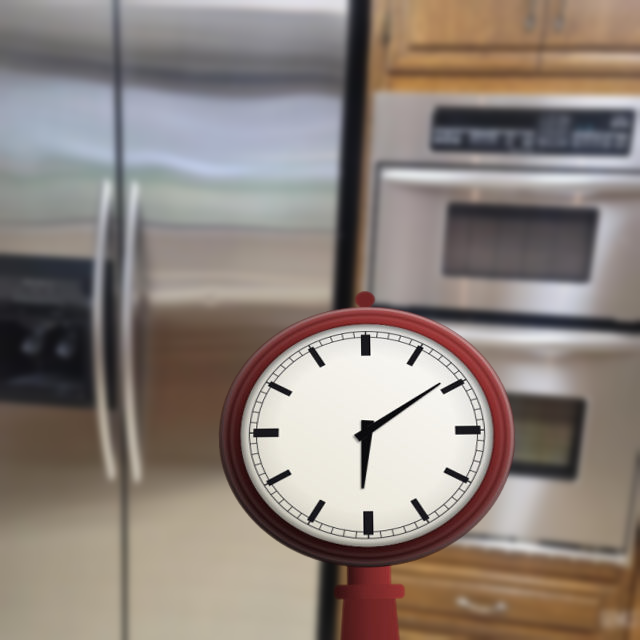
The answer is 6:09
